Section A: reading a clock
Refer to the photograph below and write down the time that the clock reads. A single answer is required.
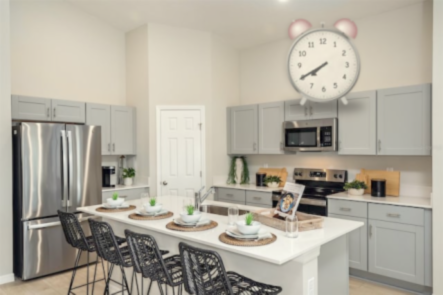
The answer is 7:40
